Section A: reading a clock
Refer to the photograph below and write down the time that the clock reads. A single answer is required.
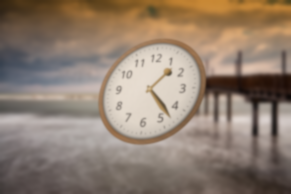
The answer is 1:23
